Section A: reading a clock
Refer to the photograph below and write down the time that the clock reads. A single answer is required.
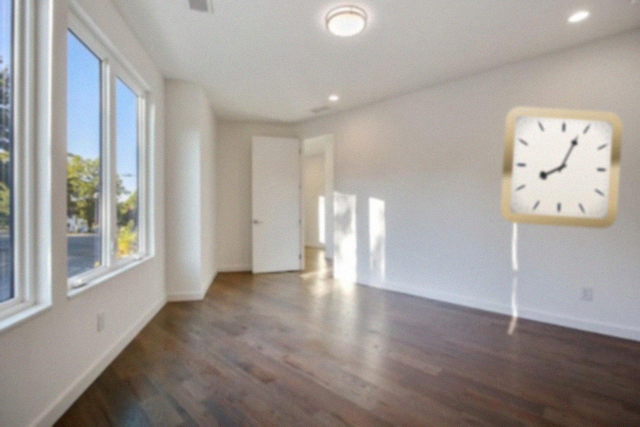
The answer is 8:04
